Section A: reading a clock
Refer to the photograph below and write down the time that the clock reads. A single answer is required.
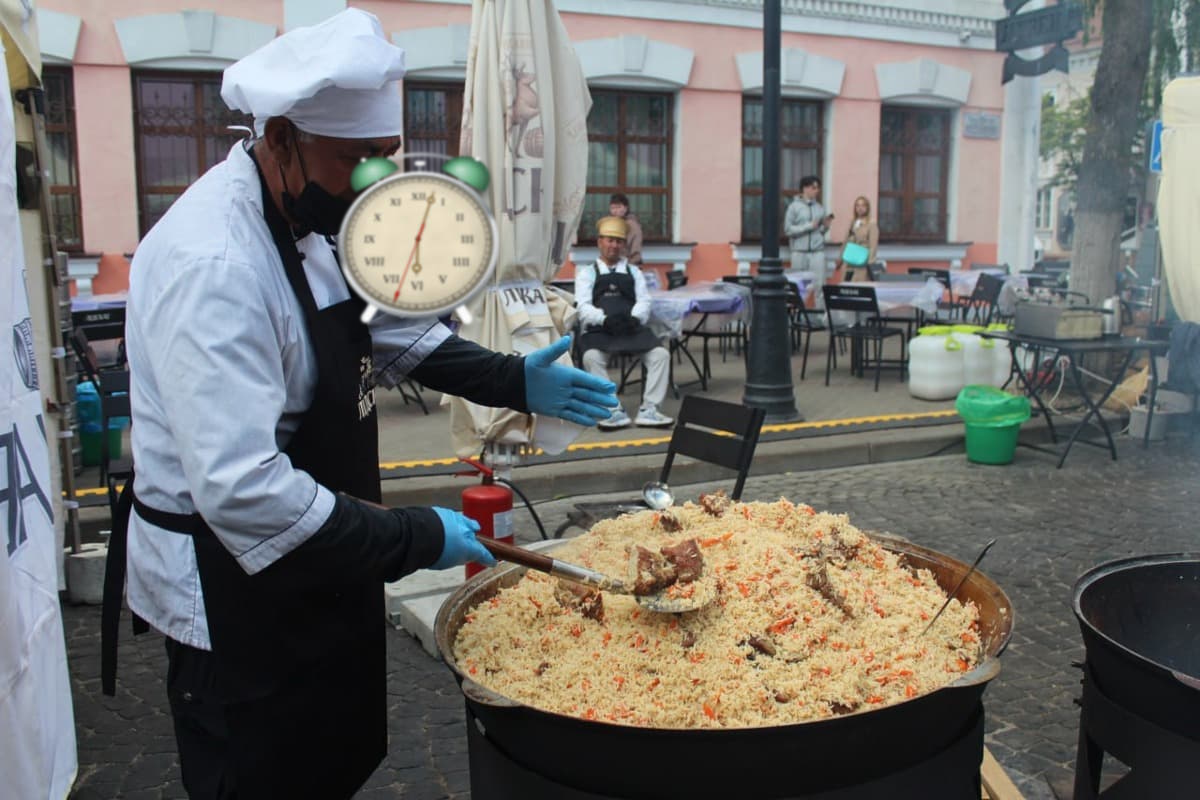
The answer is 6:02:33
